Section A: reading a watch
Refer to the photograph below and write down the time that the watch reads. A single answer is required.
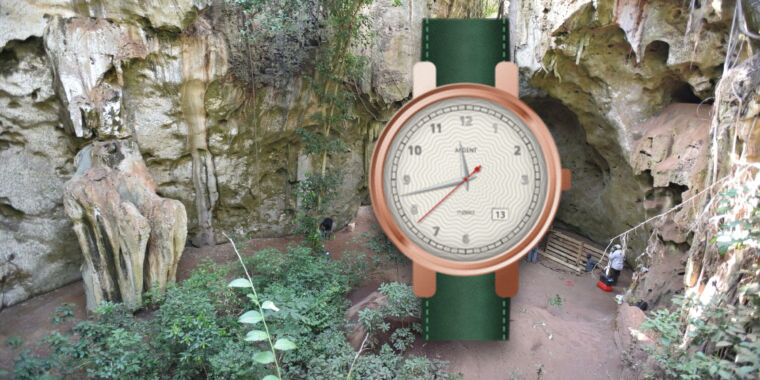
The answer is 11:42:38
